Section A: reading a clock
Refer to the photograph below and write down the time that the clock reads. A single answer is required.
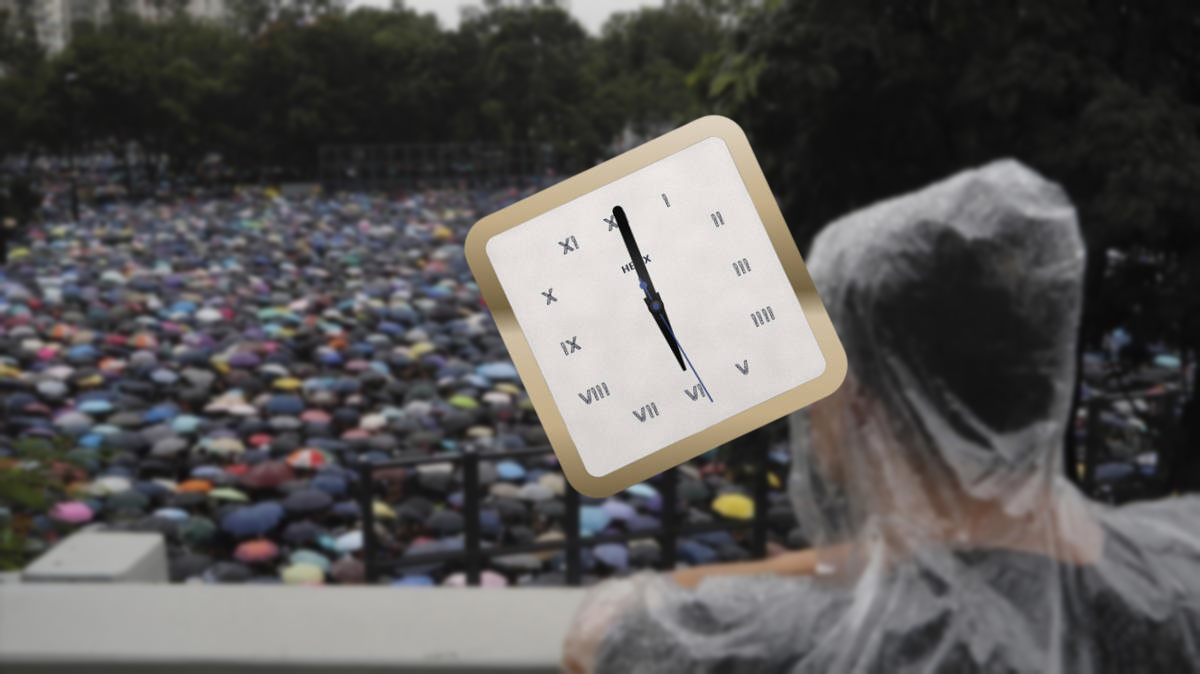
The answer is 6:00:29
